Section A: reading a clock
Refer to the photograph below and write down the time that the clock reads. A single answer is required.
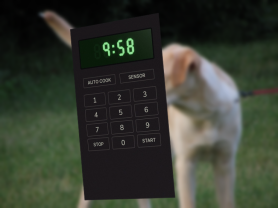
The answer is 9:58
